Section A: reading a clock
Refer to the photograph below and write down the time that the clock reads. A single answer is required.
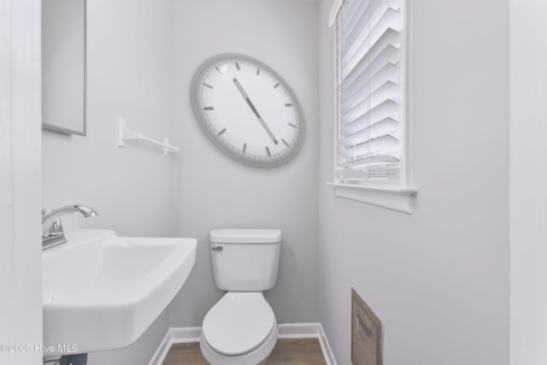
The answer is 11:27
